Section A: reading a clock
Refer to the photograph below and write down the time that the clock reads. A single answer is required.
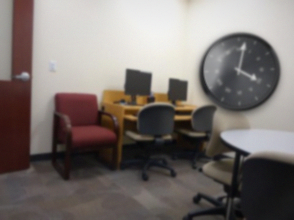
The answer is 4:02
